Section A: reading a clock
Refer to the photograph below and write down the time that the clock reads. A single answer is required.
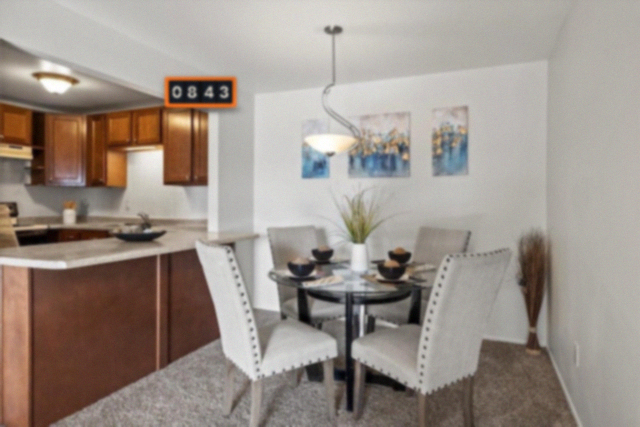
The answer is 8:43
